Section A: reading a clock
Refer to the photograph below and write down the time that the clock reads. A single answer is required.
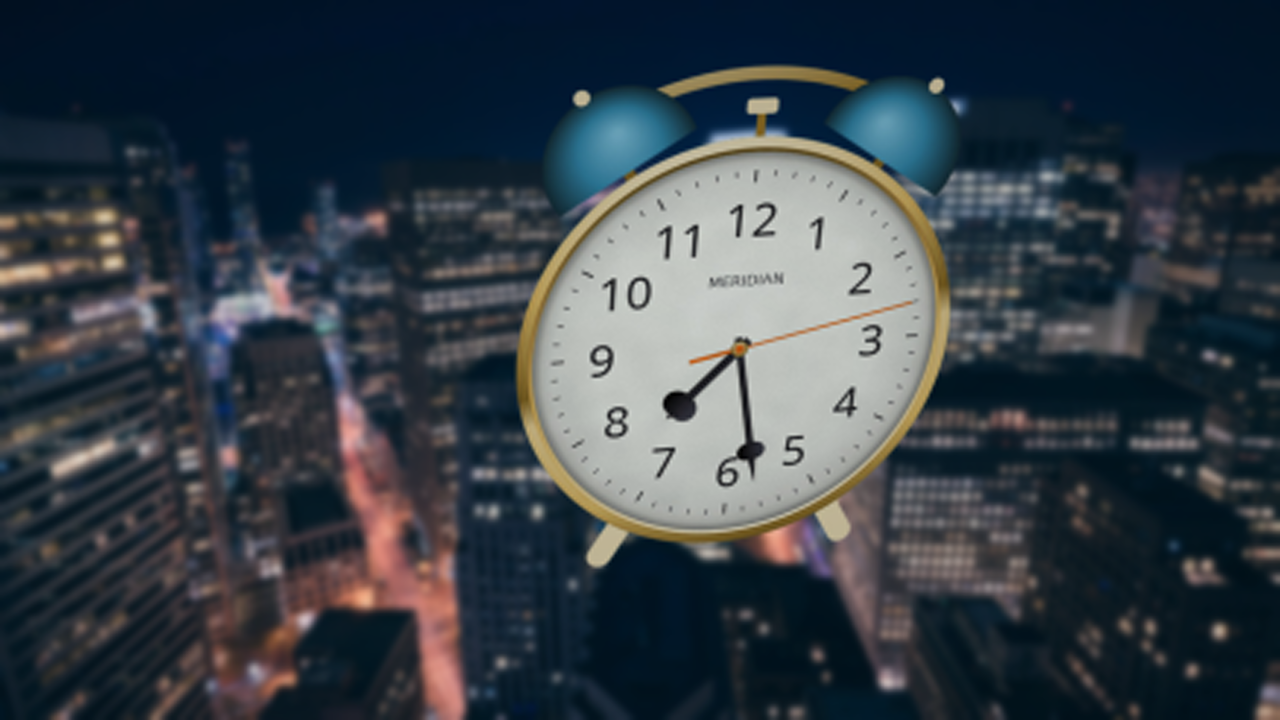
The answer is 7:28:13
